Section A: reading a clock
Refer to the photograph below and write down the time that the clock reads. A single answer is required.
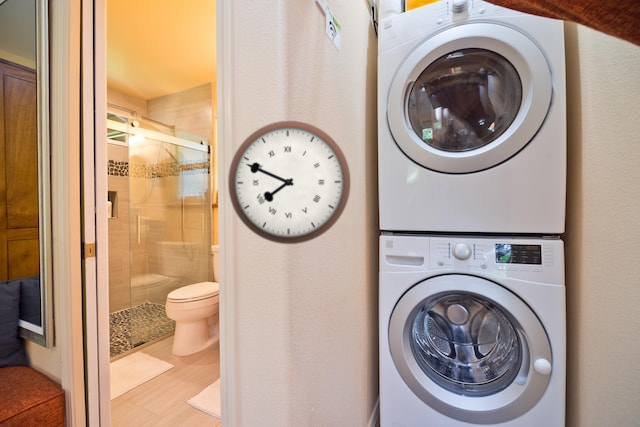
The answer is 7:49
